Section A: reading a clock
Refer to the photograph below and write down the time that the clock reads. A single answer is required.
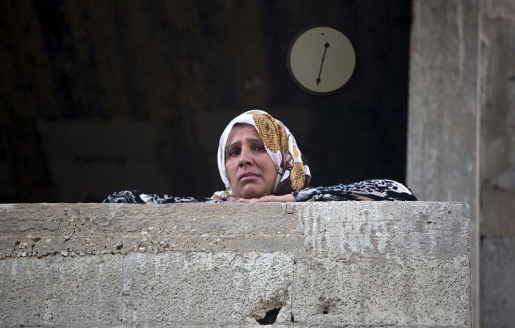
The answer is 12:32
